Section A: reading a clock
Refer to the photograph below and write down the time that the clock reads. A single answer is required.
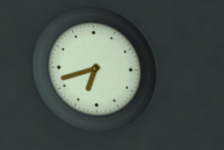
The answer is 6:42
